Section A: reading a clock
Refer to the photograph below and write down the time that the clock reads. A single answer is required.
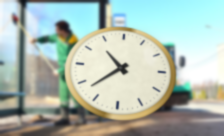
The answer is 10:38
